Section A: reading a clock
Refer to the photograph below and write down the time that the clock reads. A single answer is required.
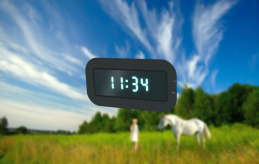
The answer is 11:34
